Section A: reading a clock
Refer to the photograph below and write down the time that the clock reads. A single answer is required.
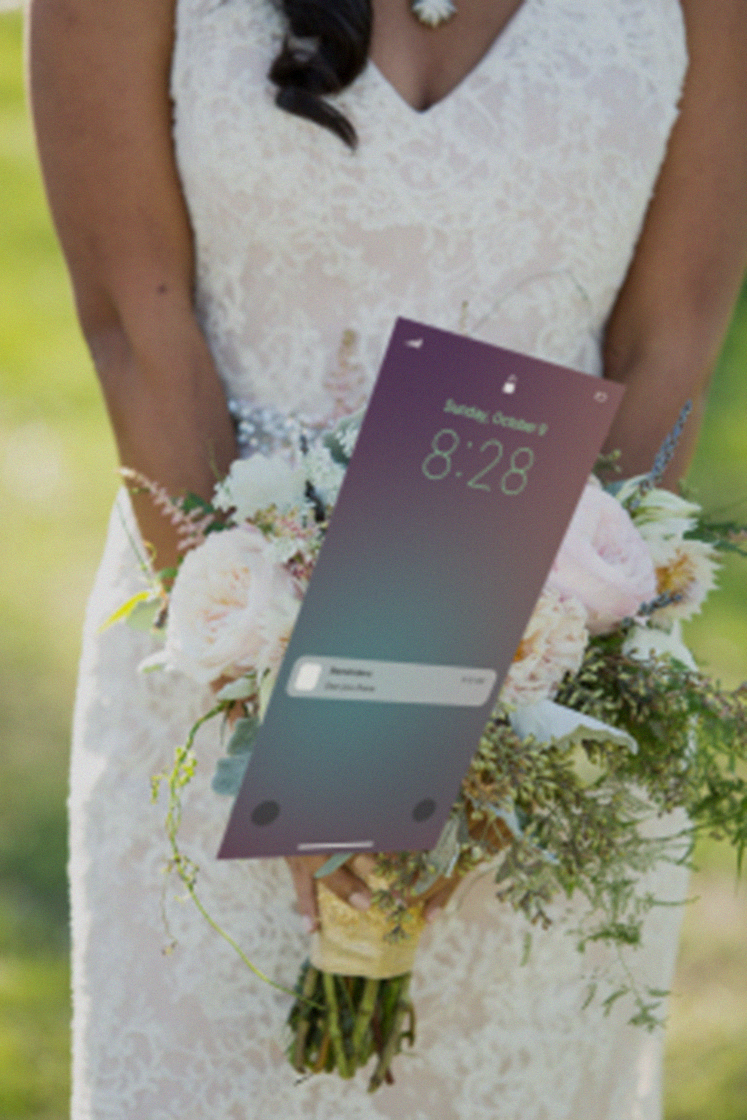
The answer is 8:28
